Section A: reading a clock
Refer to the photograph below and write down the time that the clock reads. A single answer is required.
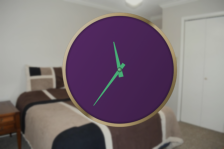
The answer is 11:36
